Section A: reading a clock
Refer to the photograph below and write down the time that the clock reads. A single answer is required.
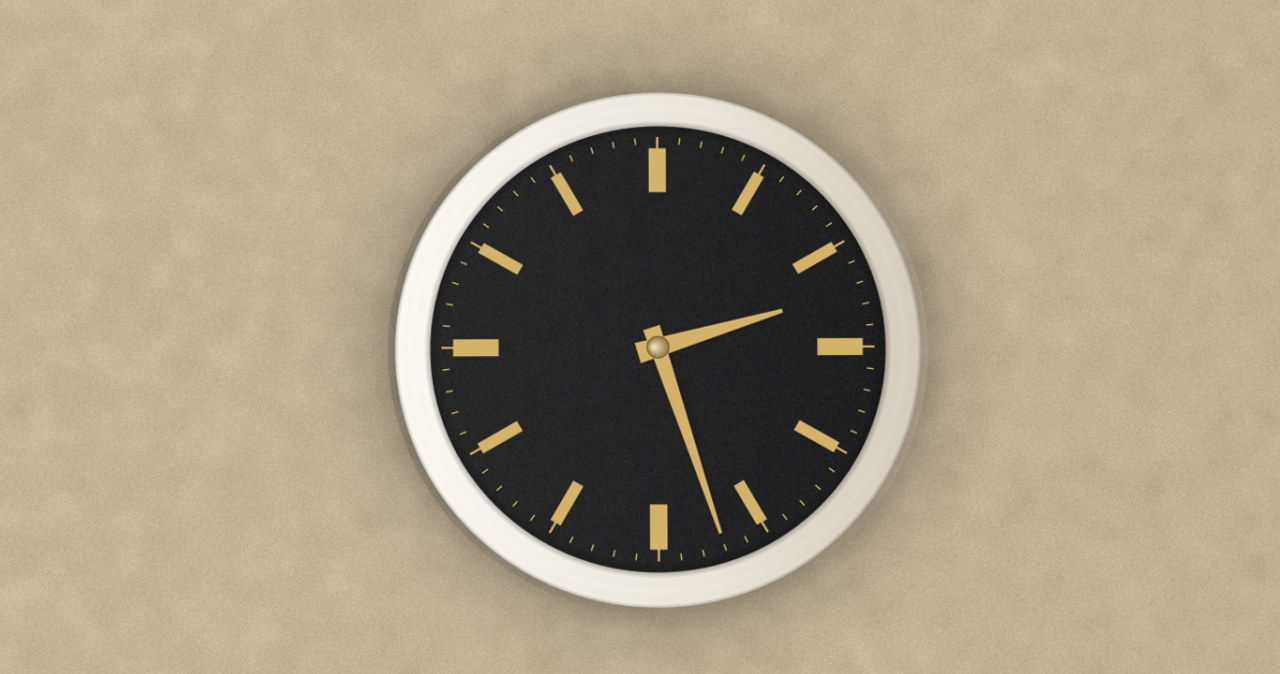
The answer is 2:27
